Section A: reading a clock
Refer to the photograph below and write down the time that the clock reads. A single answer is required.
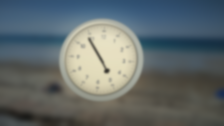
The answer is 4:54
